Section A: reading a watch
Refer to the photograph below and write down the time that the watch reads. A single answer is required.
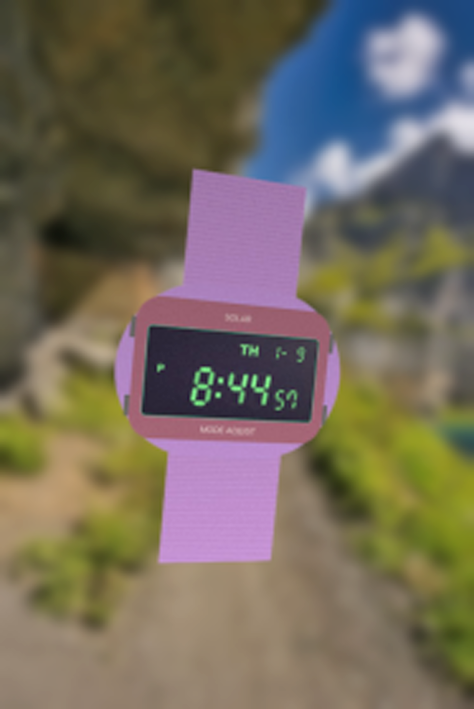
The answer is 8:44:57
